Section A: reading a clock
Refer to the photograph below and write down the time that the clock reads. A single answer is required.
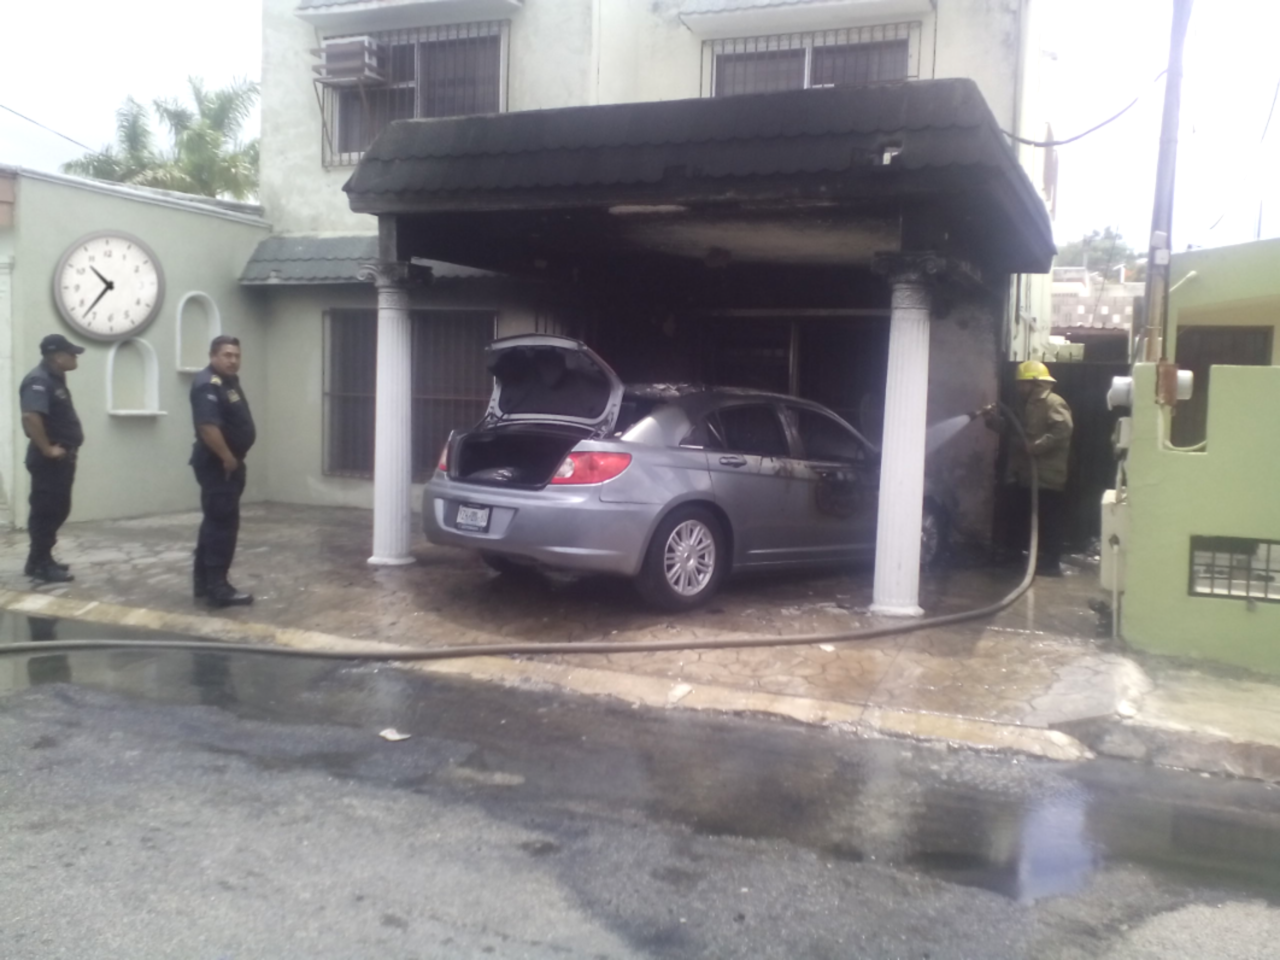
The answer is 10:37
